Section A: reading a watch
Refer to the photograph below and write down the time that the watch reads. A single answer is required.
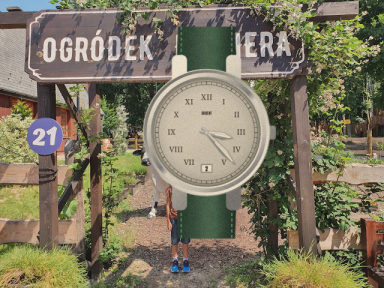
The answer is 3:23
